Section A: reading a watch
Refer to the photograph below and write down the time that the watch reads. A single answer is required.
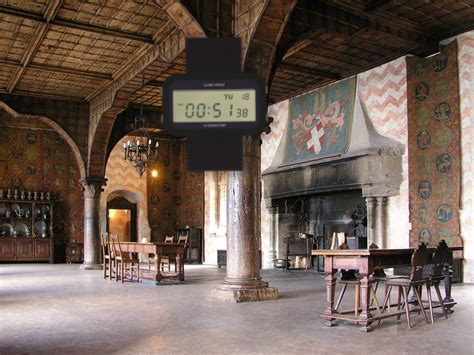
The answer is 0:51
